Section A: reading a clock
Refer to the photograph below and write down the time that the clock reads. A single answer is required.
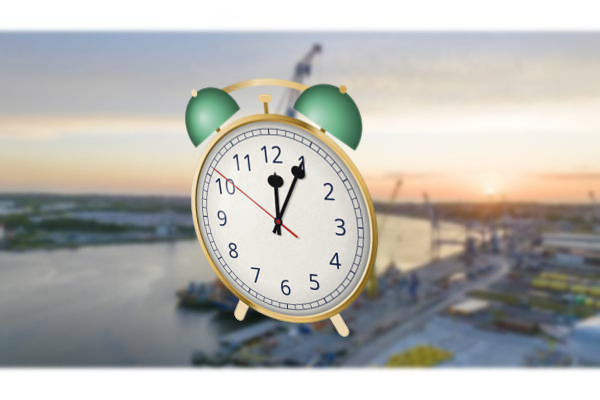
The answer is 12:04:51
